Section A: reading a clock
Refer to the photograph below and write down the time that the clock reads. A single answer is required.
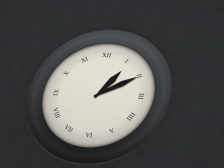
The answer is 1:10
